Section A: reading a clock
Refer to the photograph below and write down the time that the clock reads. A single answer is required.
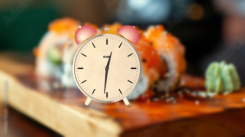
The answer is 12:31
